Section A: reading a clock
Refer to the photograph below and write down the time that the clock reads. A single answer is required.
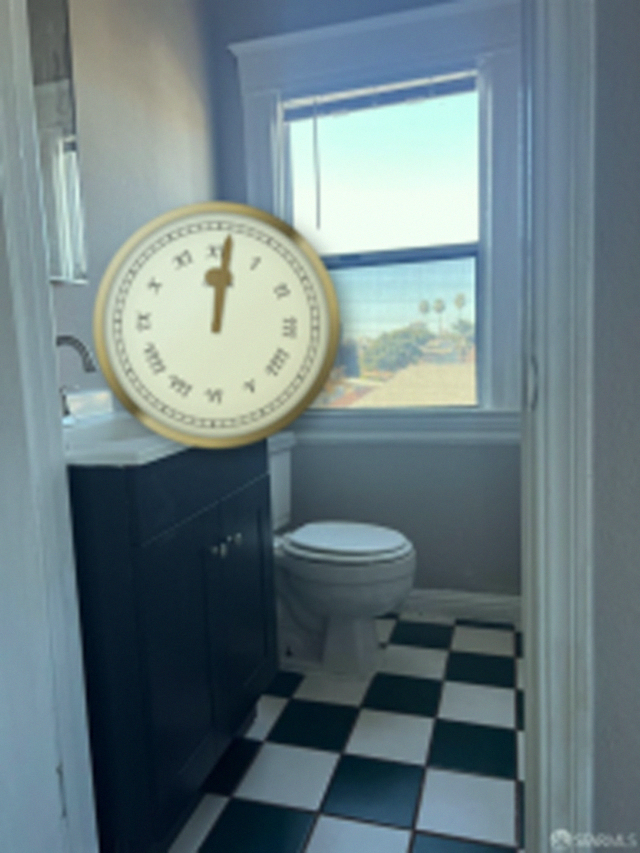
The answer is 12:01
